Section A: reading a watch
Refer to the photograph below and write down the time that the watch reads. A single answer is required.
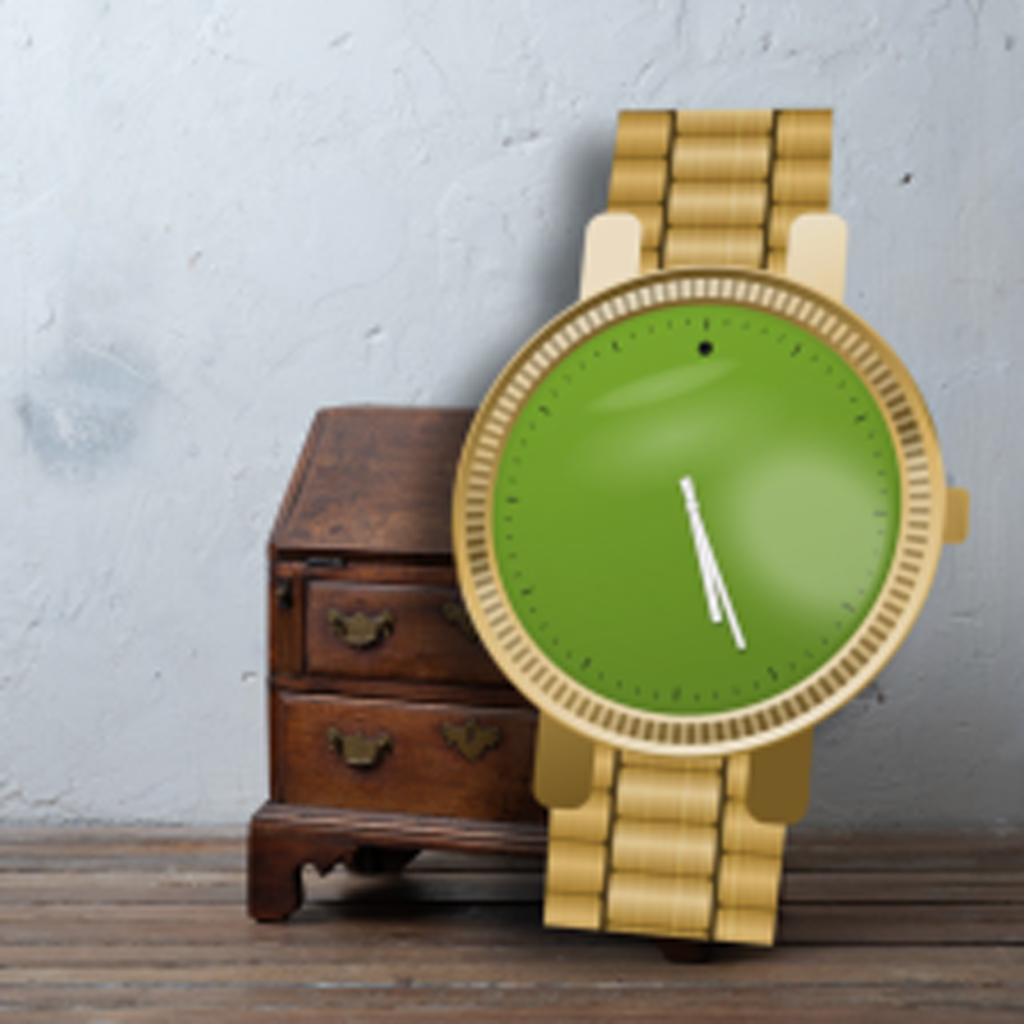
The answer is 5:26
